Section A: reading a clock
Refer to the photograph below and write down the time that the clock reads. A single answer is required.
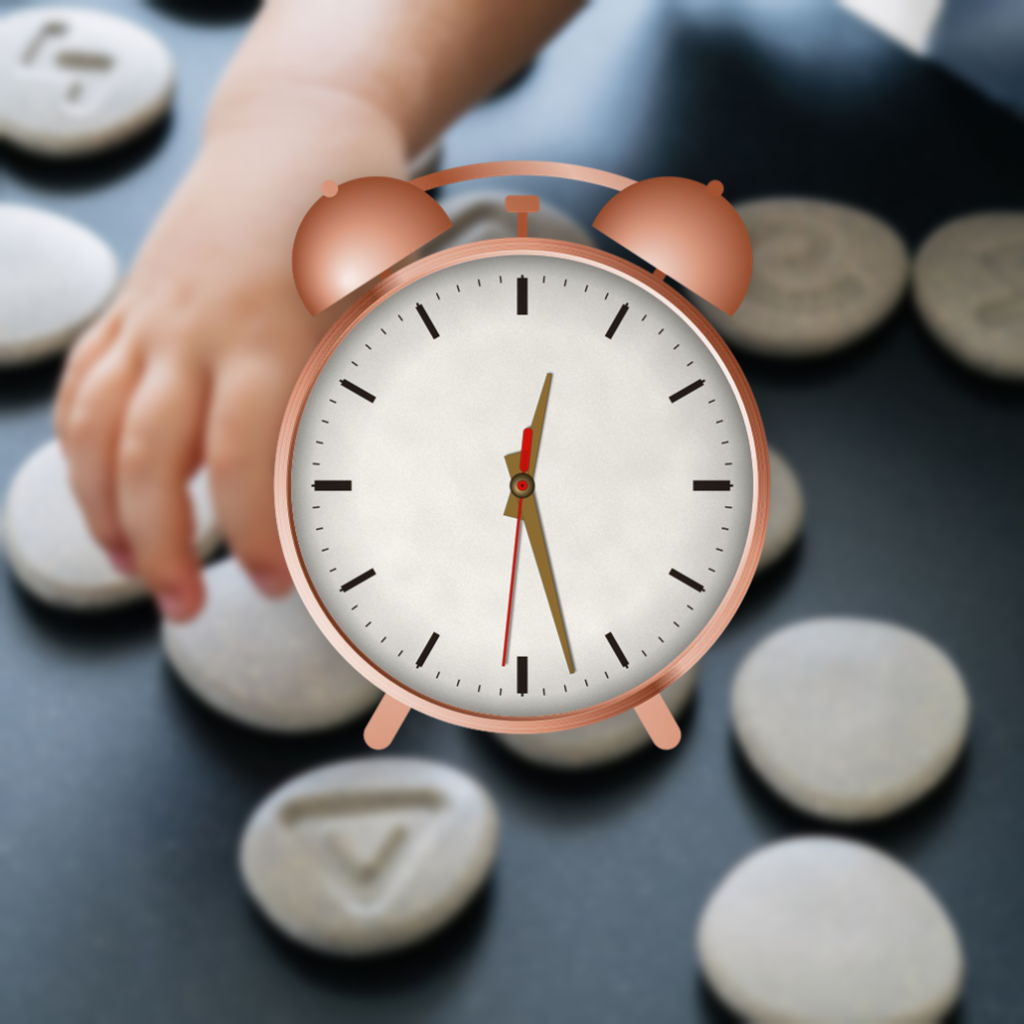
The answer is 12:27:31
